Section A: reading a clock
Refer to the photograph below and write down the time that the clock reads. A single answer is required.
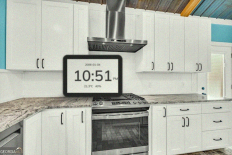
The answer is 10:51
